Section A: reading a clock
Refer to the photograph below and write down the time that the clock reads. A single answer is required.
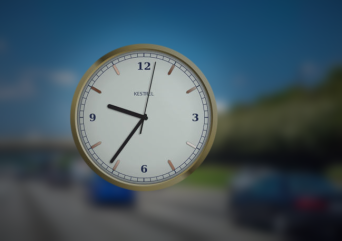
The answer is 9:36:02
